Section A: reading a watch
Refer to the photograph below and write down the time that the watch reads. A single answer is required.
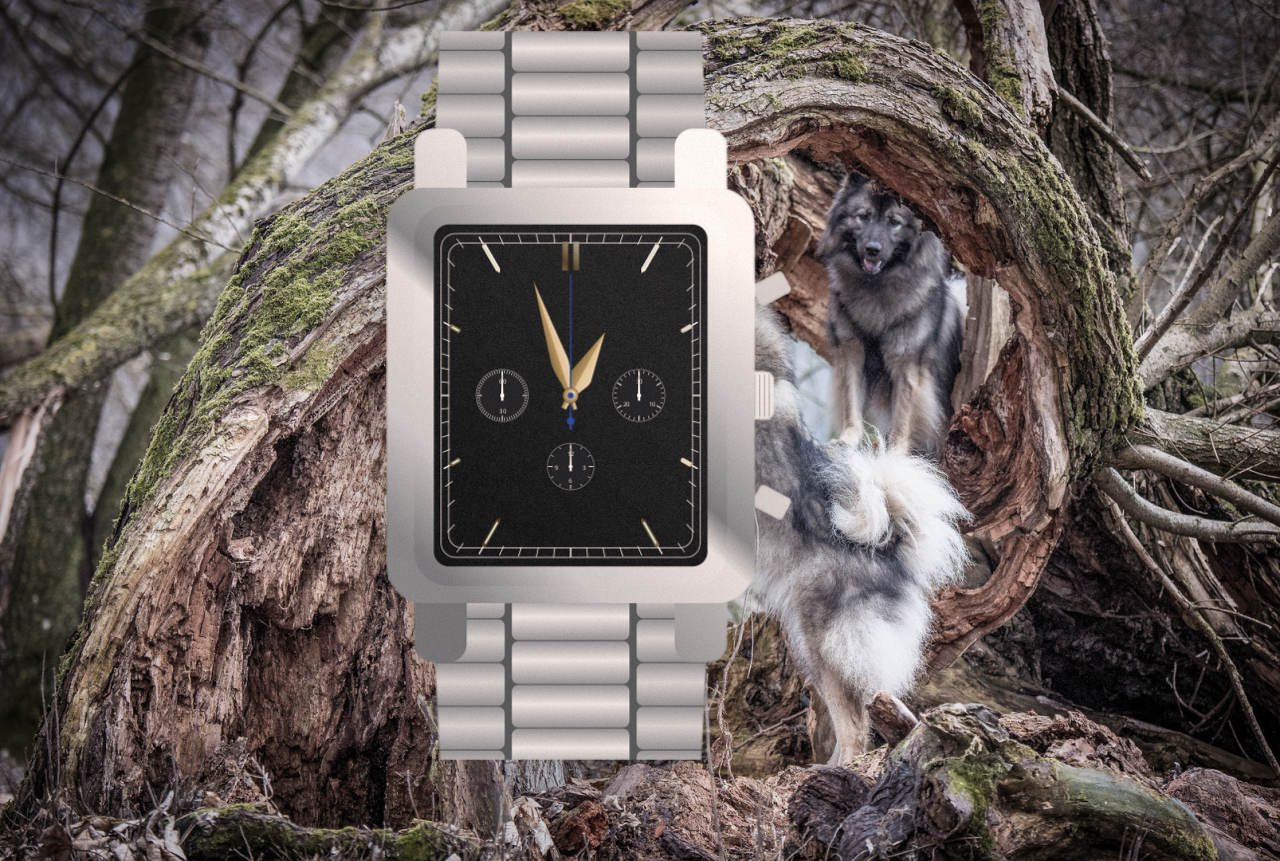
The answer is 12:57
